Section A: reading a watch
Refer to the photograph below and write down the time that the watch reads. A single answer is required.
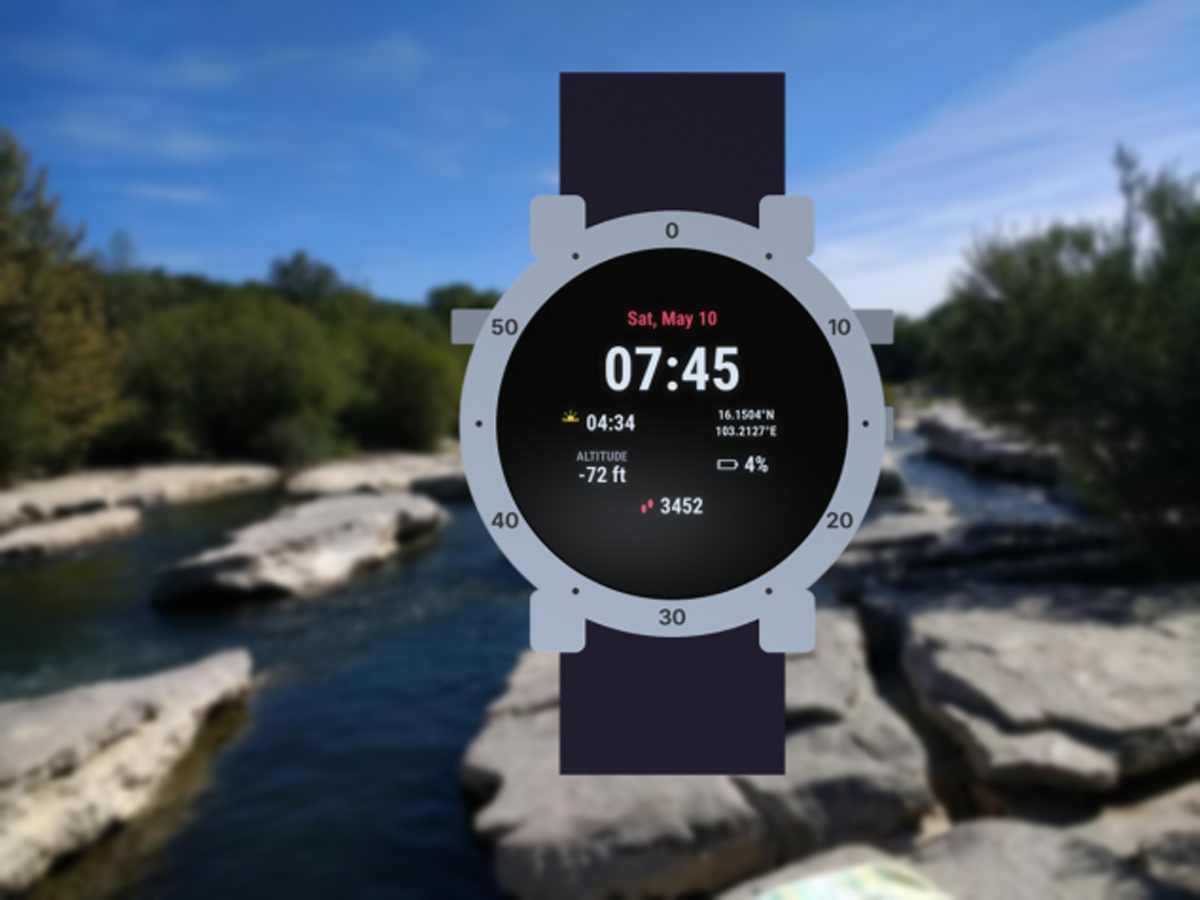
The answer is 7:45
